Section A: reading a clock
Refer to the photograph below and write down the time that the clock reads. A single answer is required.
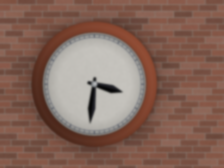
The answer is 3:31
